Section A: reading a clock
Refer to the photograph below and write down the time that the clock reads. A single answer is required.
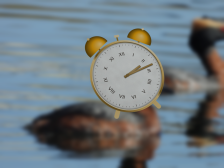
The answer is 2:13
